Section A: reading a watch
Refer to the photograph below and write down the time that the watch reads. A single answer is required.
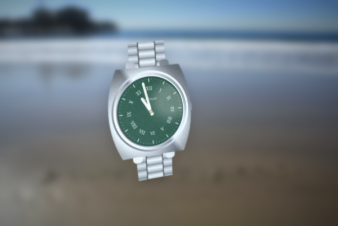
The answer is 10:58
